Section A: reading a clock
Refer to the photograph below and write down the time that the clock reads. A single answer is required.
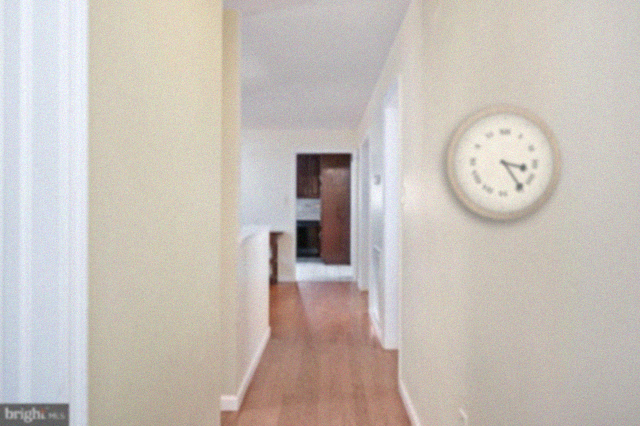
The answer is 3:24
